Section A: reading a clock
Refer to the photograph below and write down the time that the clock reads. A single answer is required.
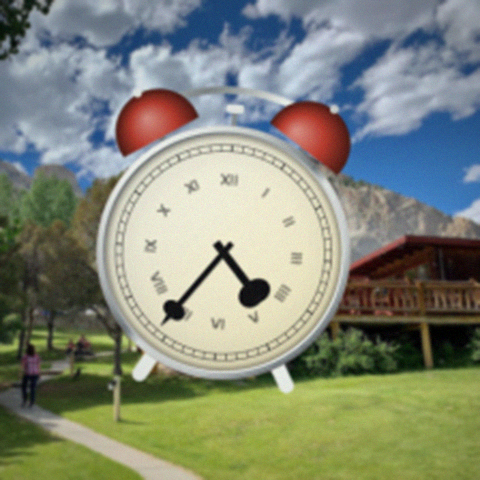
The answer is 4:36
